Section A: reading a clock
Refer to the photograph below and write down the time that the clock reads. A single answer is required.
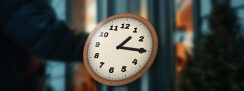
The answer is 1:15
